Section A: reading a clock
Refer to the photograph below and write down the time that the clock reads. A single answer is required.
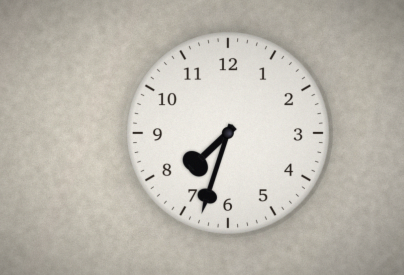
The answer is 7:33
